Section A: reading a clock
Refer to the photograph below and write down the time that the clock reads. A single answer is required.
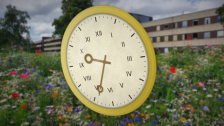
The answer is 9:34
